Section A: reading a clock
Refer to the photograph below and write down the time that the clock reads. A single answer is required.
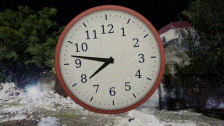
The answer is 7:47
